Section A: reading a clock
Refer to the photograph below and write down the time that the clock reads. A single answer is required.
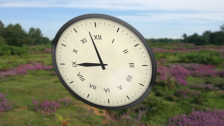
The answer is 8:58
